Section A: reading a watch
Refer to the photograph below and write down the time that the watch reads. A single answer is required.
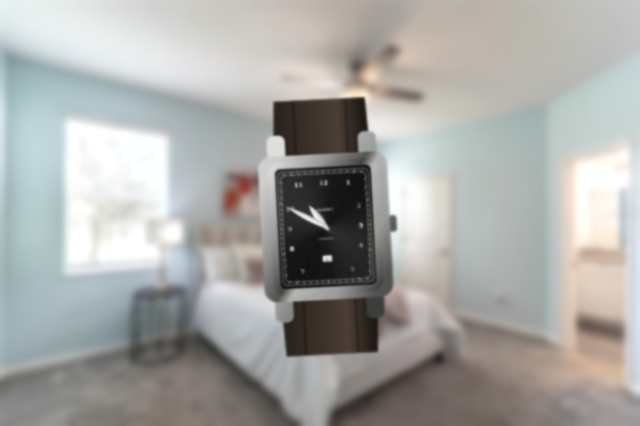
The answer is 10:50
